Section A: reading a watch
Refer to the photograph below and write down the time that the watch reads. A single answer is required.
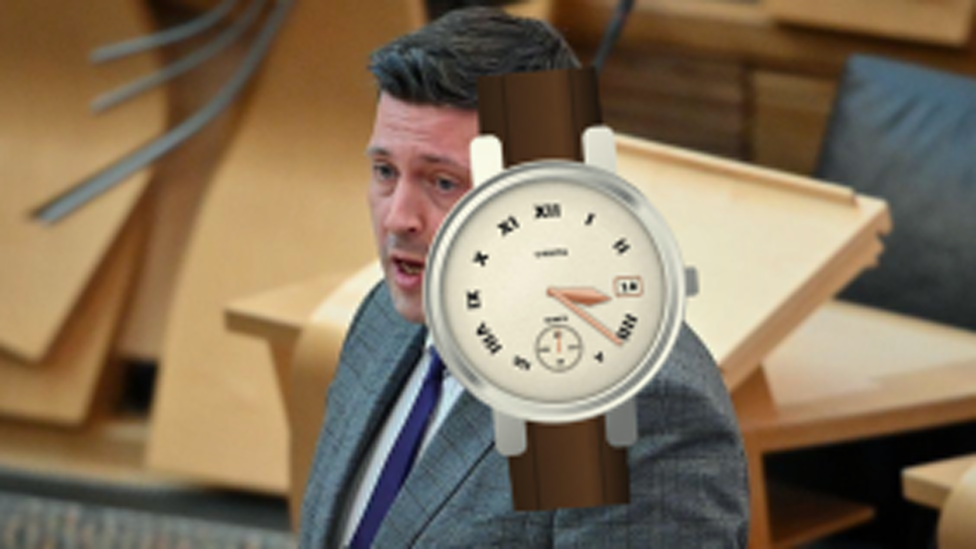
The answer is 3:22
